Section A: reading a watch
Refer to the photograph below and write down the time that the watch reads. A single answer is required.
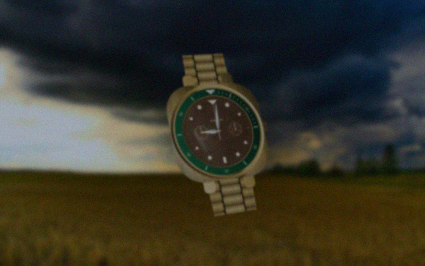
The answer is 9:01
